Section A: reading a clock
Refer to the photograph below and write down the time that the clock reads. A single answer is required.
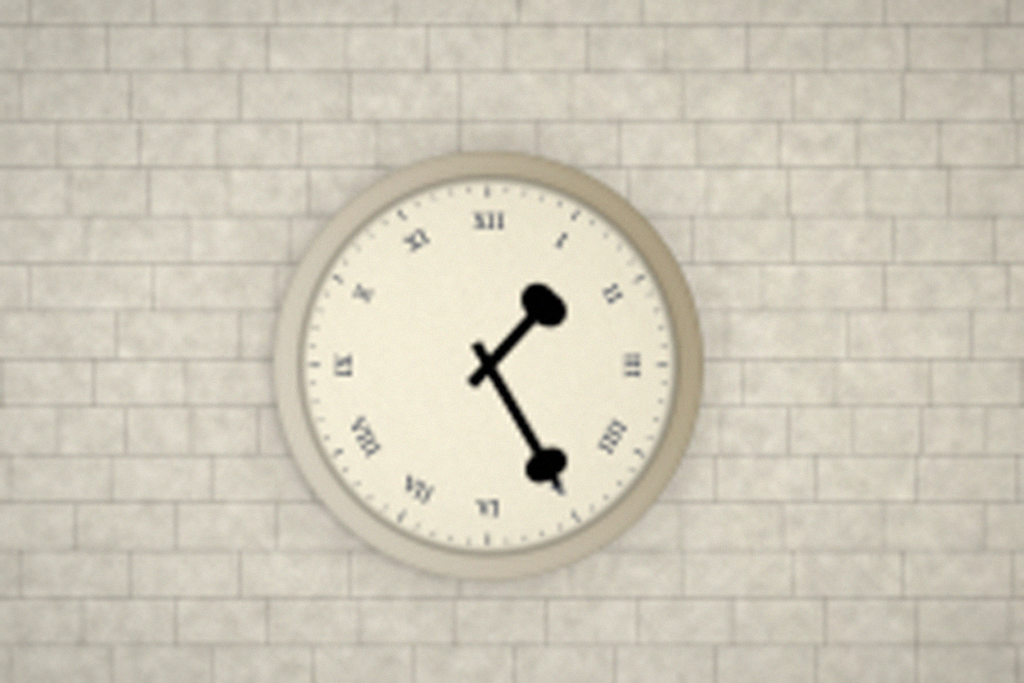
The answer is 1:25
